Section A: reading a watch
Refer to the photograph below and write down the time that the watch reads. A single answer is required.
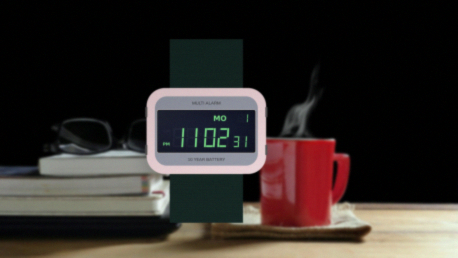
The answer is 11:02:31
